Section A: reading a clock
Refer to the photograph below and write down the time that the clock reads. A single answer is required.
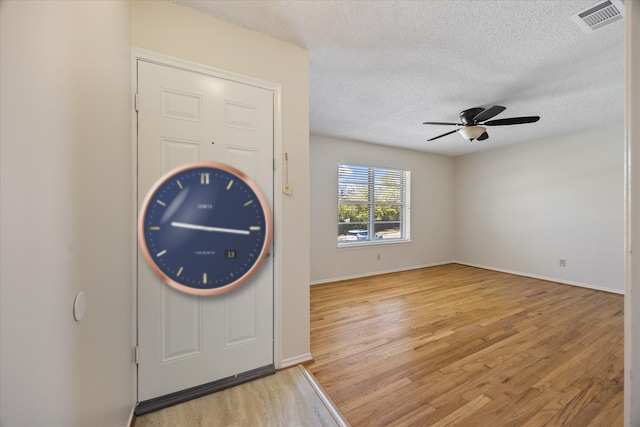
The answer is 9:16
